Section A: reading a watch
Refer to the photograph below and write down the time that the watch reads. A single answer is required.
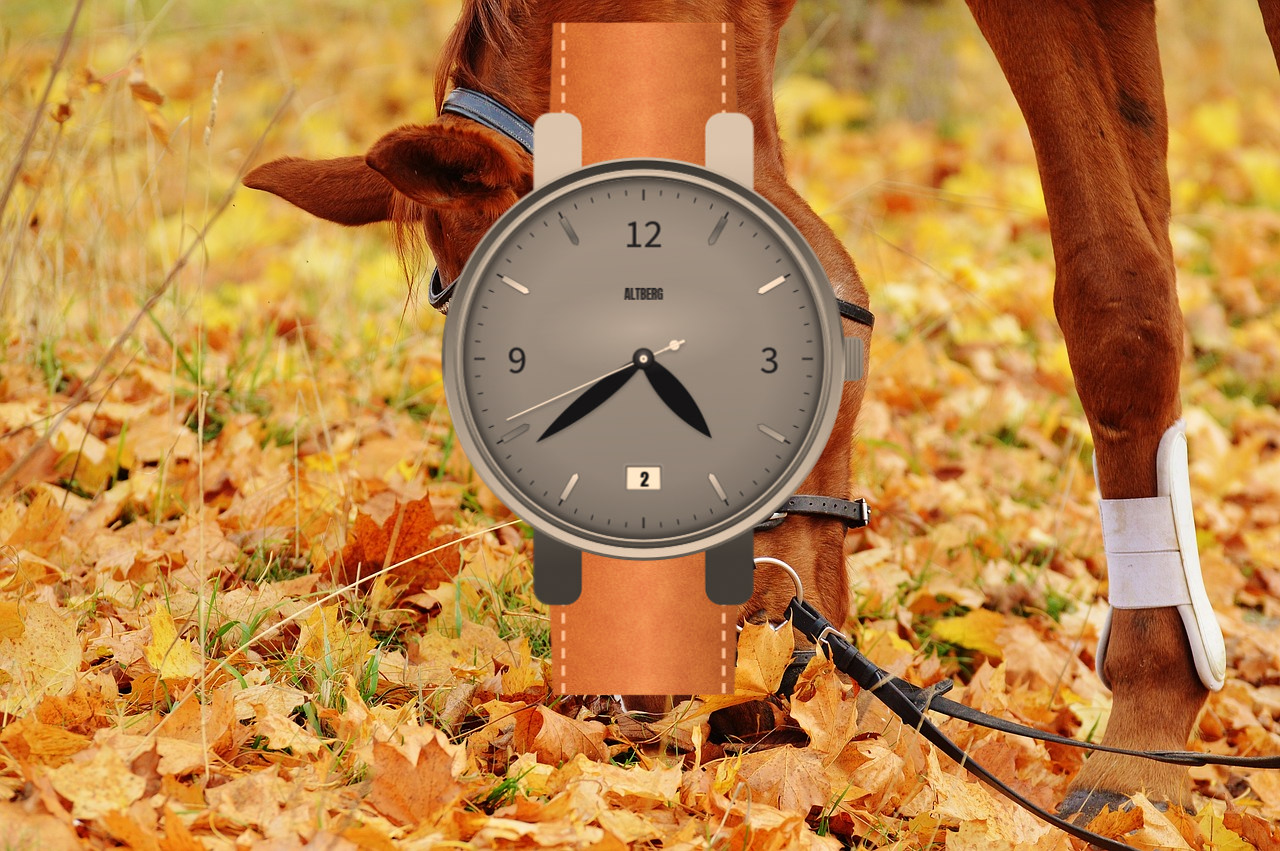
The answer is 4:38:41
